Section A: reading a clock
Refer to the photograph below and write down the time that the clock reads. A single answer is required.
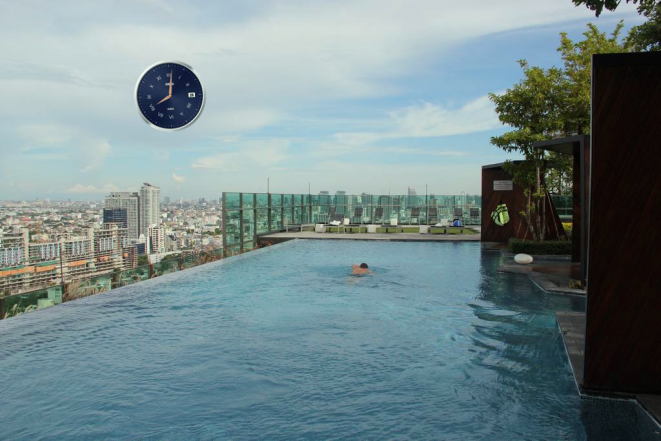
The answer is 8:01
